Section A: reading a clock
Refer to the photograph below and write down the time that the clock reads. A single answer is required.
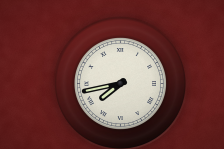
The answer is 7:43
